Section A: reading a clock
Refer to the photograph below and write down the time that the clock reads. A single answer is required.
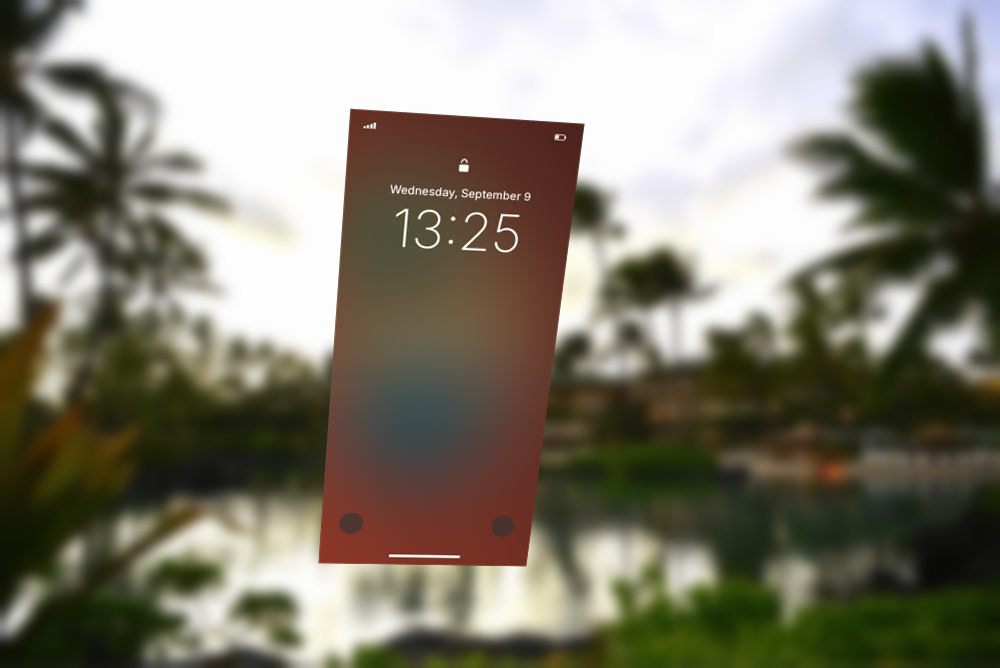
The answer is 13:25
